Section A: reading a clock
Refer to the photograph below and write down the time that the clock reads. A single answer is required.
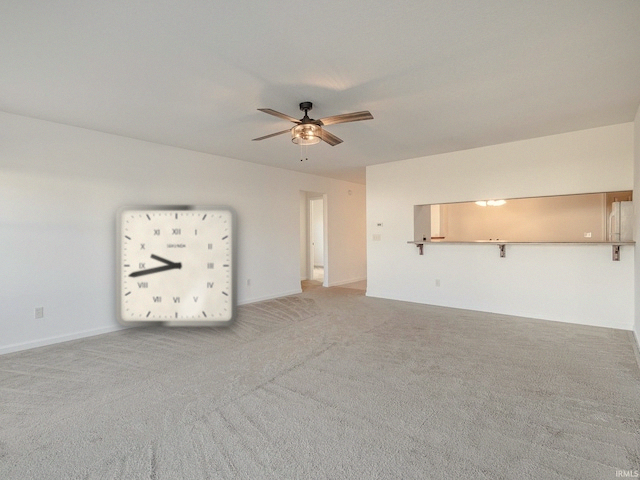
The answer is 9:43
